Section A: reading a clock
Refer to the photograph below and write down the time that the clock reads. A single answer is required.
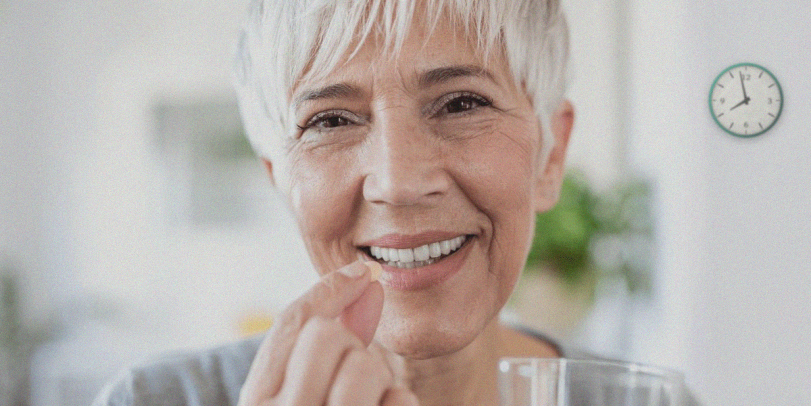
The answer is 7:58
